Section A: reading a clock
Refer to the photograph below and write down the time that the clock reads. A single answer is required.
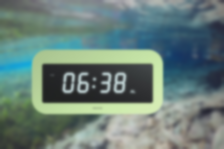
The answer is 6:38
